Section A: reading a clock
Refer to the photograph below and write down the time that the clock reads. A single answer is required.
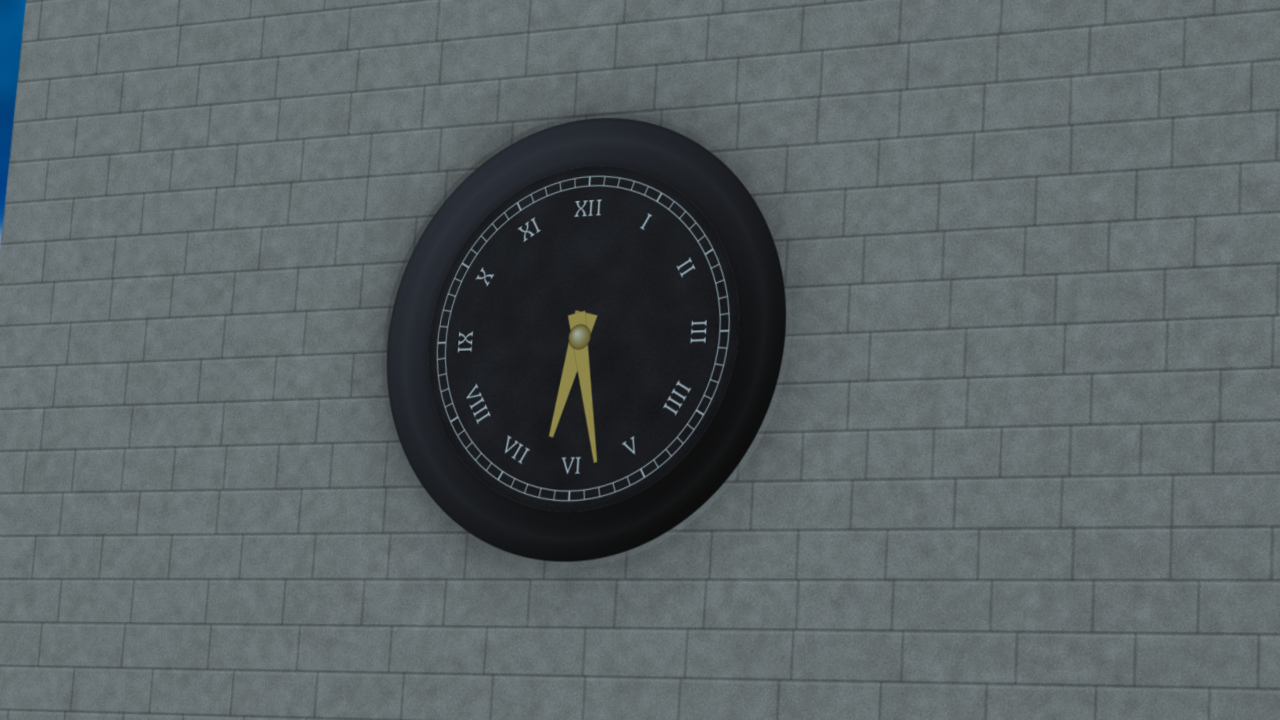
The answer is 6:28
